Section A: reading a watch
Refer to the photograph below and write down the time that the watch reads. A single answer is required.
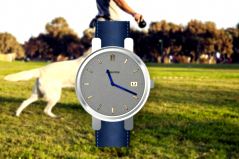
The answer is 11:19
